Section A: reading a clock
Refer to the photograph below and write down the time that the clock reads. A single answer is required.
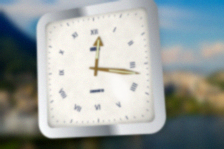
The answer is 12:17
